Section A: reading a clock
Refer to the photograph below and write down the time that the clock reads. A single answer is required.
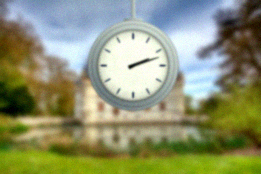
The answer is 2:12
